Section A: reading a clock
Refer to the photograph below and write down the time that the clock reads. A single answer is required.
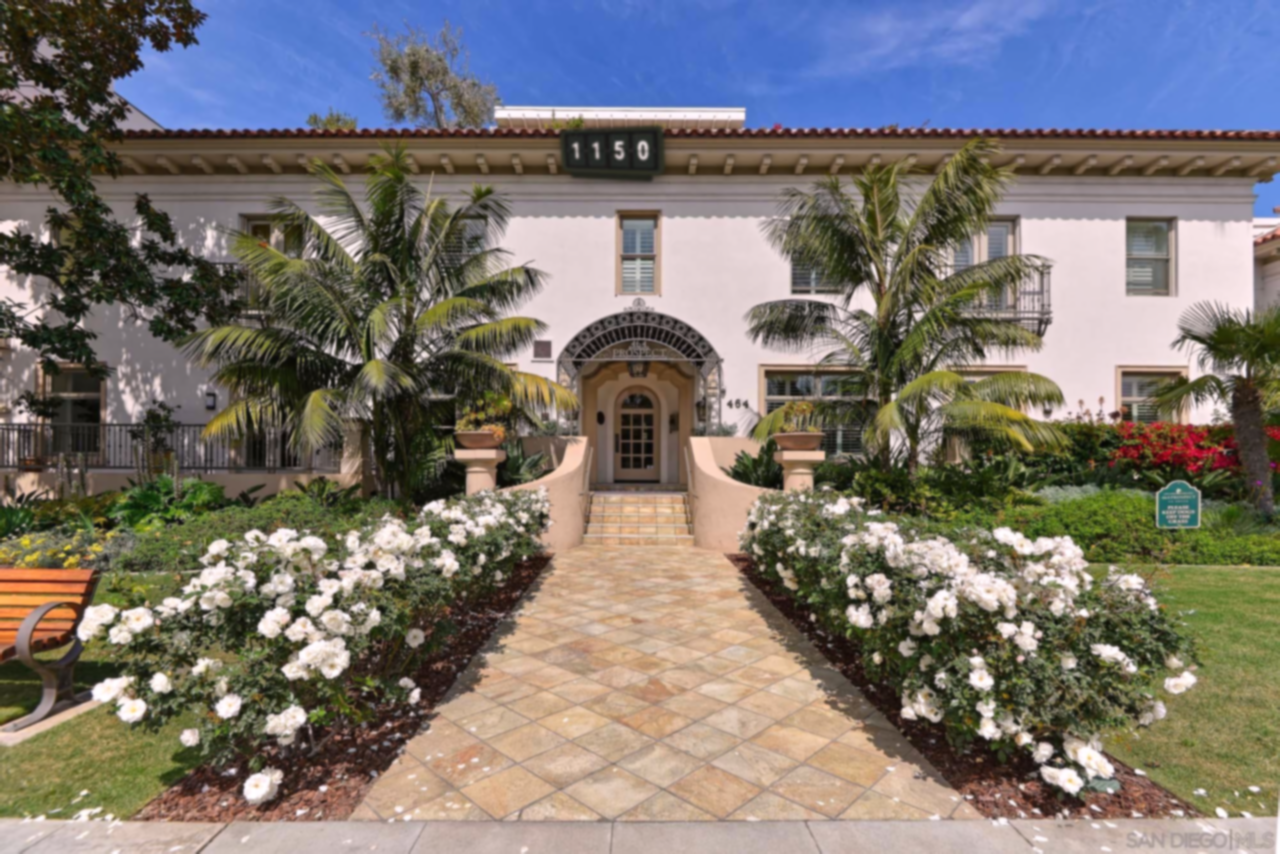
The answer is 11:50
